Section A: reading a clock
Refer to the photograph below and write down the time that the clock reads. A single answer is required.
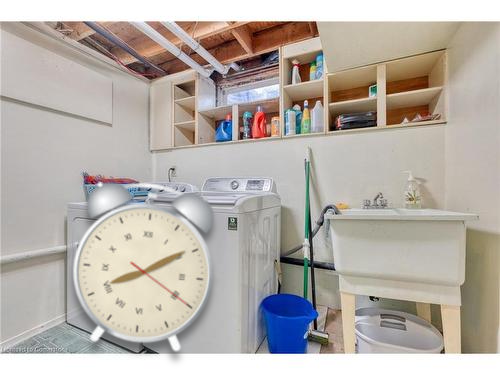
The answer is 8:09:20
